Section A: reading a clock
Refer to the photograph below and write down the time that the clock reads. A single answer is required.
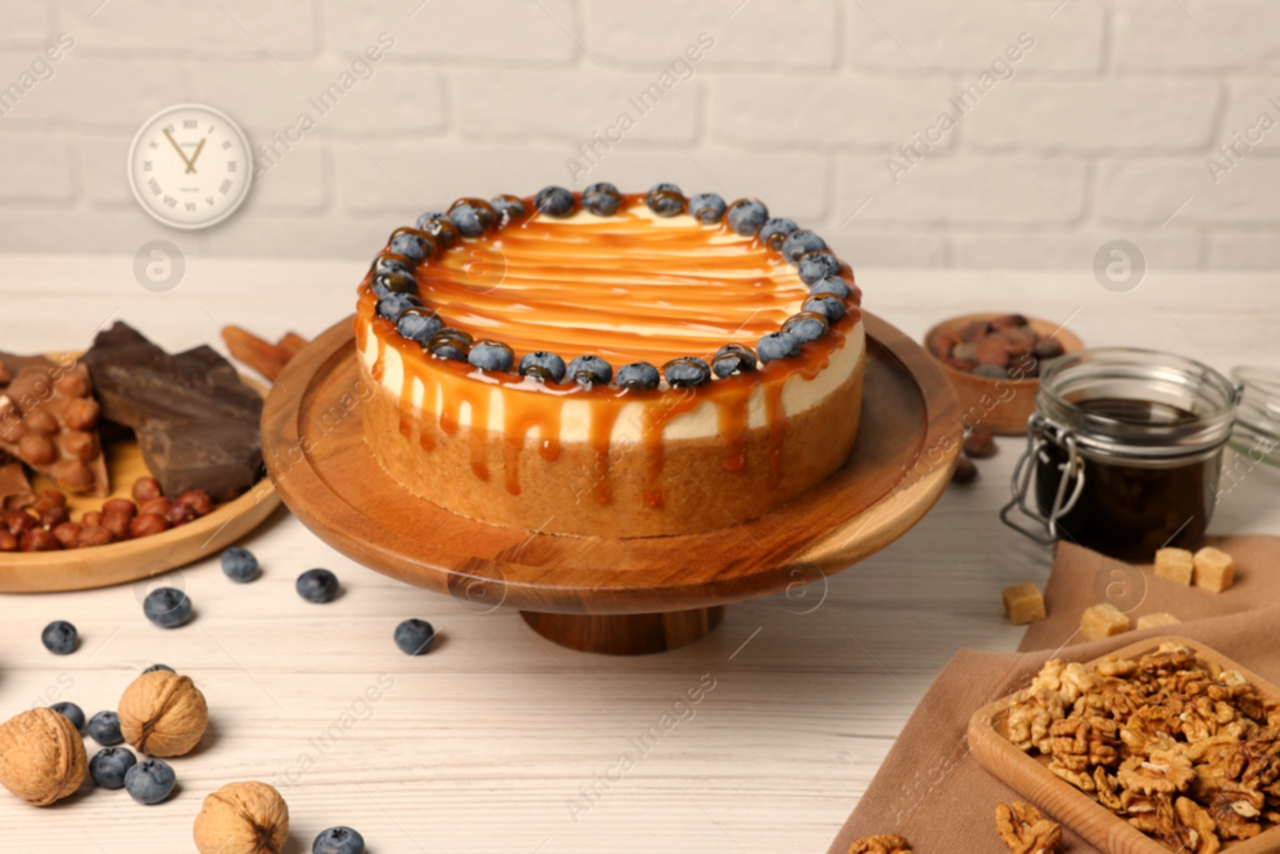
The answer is 12:54
